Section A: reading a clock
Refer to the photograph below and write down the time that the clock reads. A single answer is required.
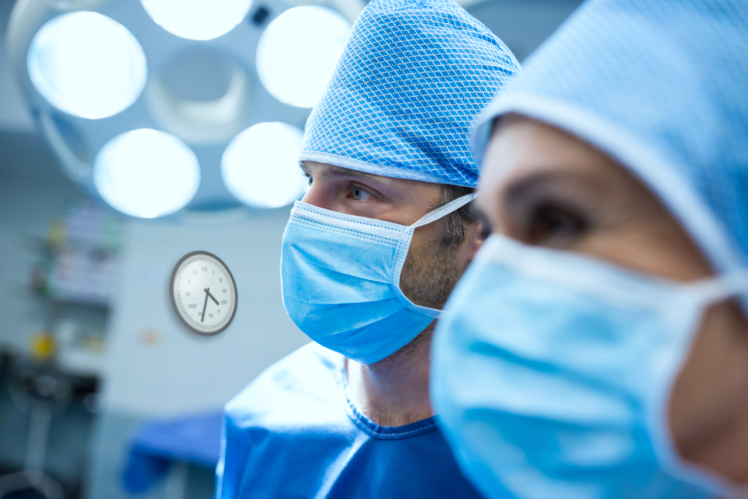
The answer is 4:34
